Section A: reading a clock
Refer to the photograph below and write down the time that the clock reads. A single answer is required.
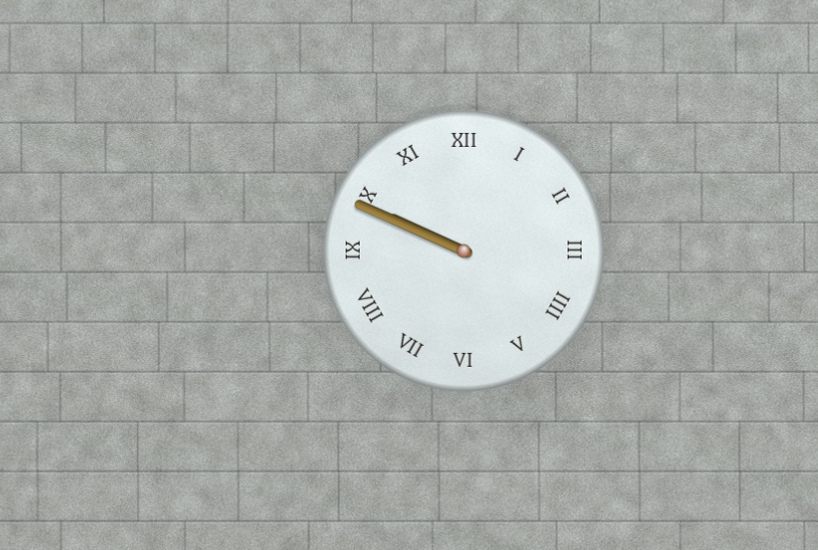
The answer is 9:49
